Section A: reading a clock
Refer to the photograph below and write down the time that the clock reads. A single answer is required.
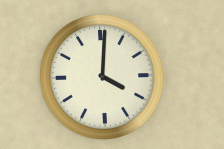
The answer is 4:01
